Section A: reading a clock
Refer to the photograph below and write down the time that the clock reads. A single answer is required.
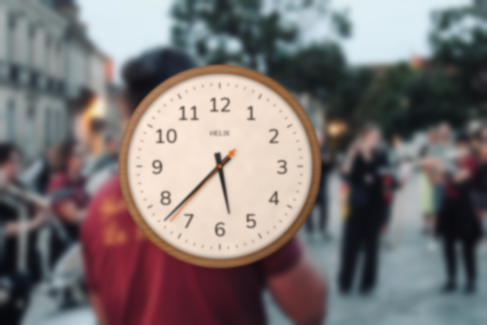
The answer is 5:37:37
